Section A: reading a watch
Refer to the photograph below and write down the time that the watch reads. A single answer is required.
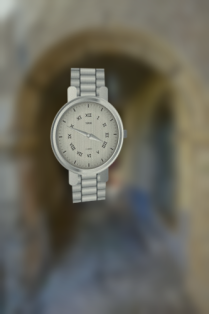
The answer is 3:49
